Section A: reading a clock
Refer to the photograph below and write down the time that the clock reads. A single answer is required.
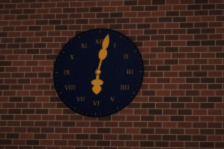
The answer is 6:02
